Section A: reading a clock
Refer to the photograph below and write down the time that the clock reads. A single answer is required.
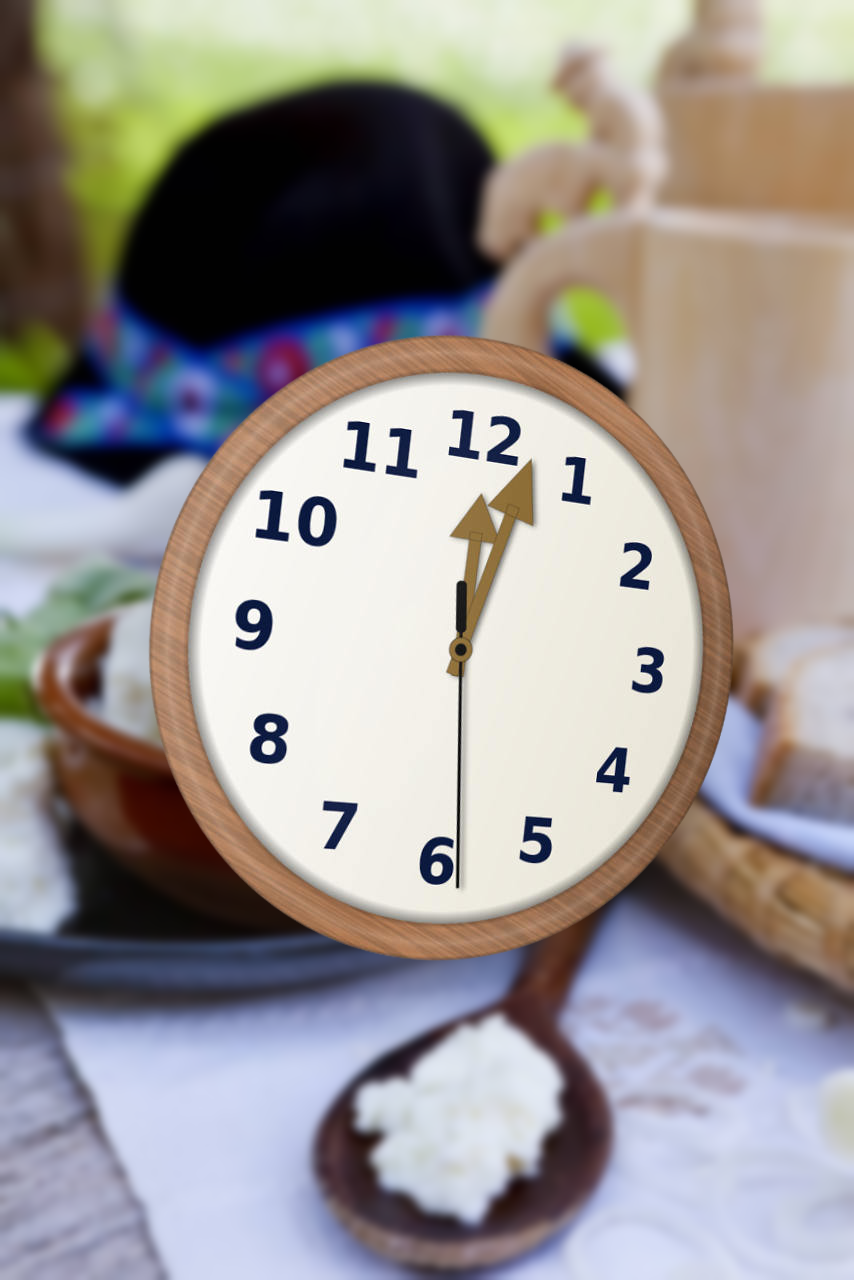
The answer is 12:02:29
